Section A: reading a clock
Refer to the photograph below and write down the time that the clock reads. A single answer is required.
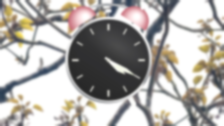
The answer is 4:20
